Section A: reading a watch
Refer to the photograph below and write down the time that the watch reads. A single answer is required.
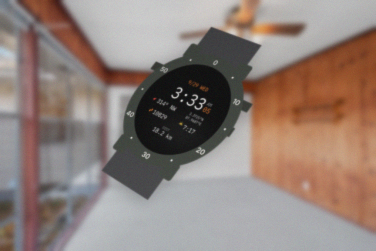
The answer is 3:33
